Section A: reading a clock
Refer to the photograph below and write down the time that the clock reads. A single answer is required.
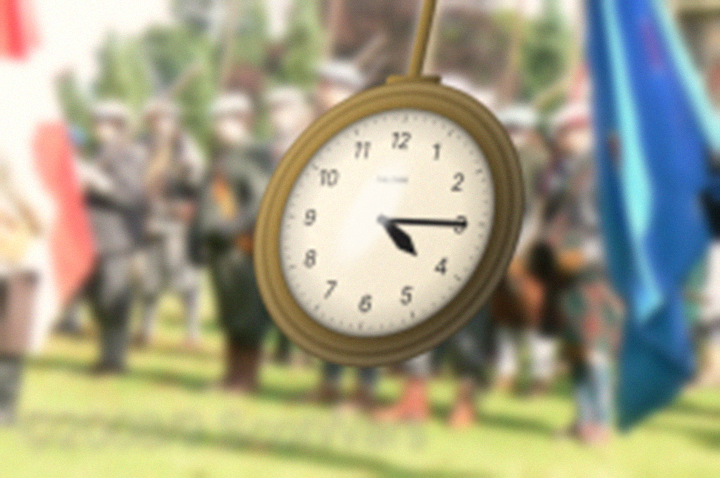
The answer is 4:15
